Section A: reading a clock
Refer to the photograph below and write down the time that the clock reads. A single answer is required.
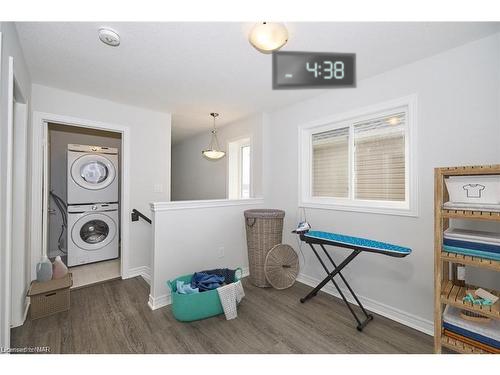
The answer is 4:38
